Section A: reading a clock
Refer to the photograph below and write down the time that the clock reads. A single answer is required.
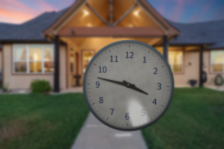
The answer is 3:47
